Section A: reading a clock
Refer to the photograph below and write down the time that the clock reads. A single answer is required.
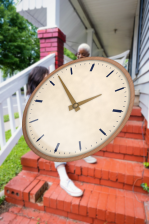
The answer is 1:52
